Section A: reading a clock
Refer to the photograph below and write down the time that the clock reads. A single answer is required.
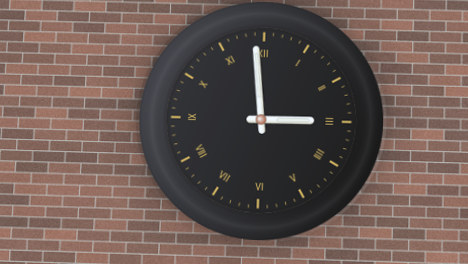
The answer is 2:59
